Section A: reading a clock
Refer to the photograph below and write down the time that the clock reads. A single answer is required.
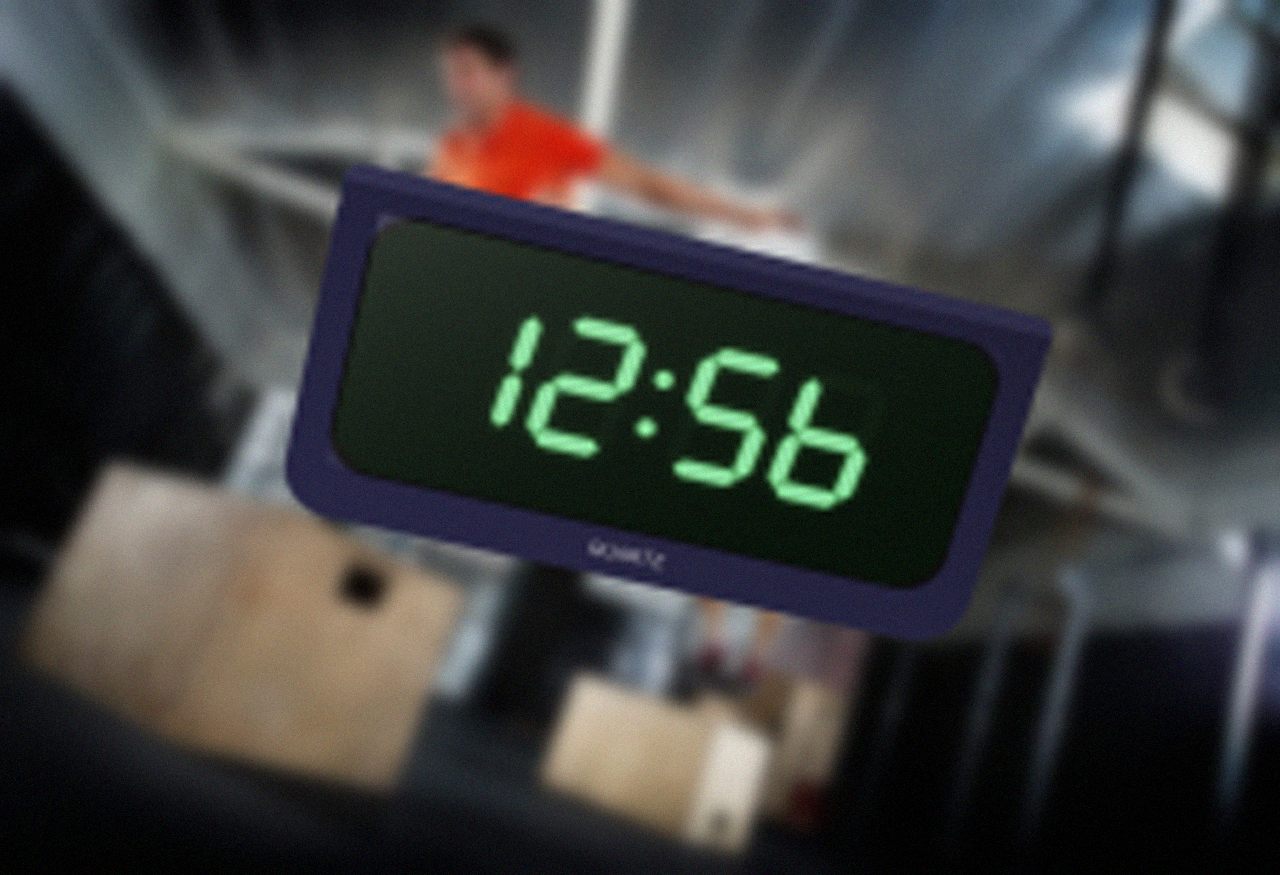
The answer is 12:56
